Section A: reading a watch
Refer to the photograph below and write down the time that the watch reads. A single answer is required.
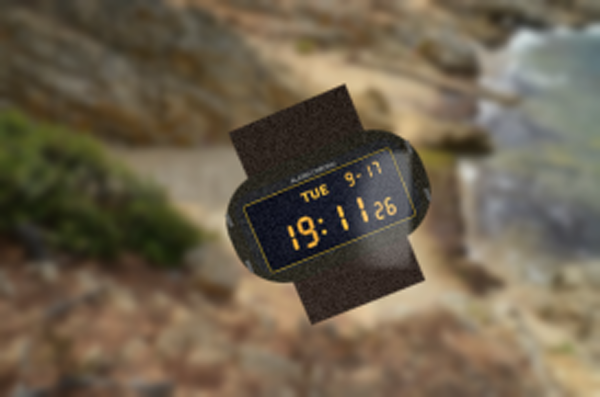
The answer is 19:11:26
